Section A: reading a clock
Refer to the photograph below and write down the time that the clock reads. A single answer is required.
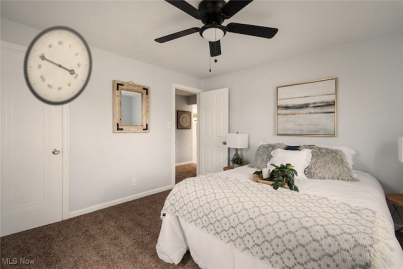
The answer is 3:49
